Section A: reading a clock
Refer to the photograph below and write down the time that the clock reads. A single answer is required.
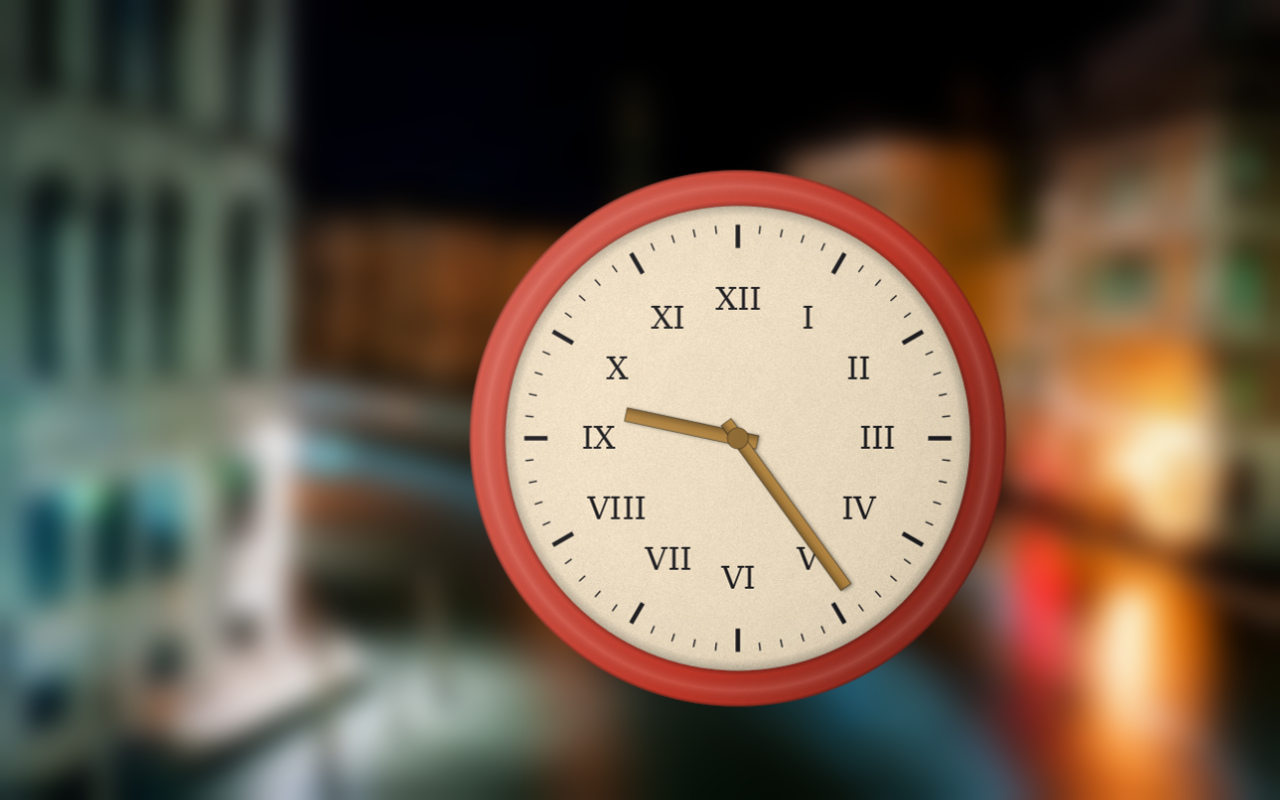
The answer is 9:24
